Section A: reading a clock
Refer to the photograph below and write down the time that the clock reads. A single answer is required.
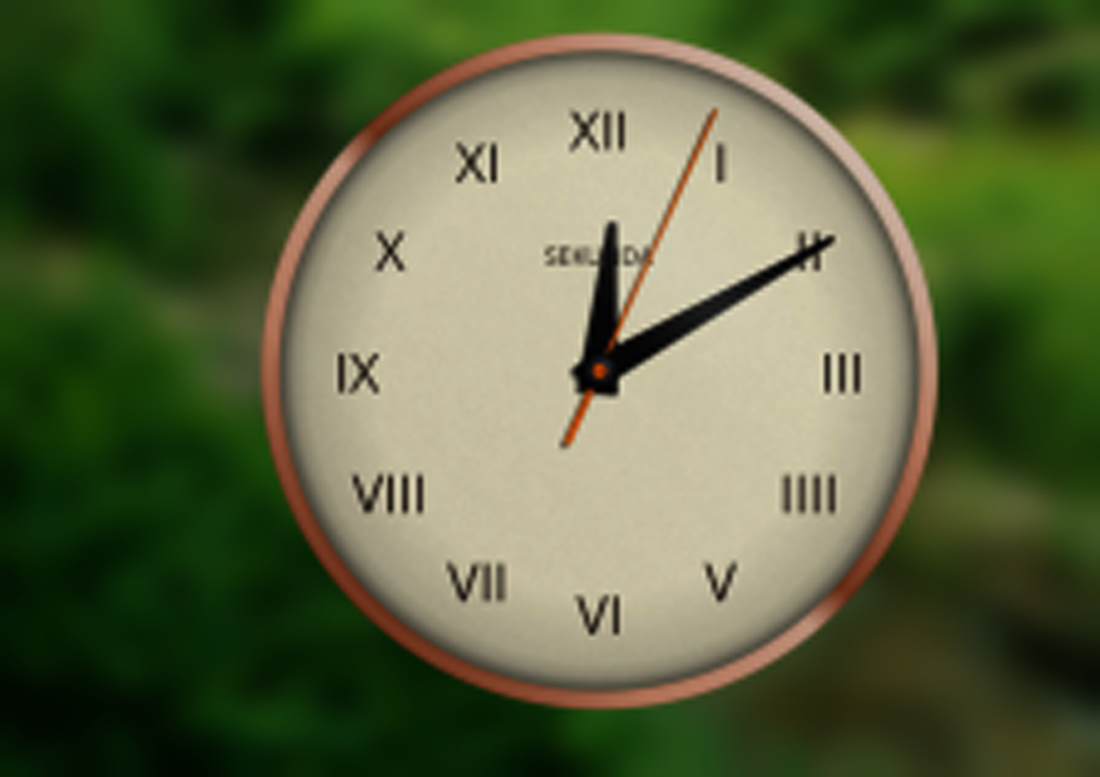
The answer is 12:10:04
